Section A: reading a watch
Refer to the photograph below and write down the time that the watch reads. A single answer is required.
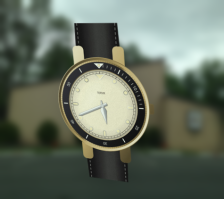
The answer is 5:41
